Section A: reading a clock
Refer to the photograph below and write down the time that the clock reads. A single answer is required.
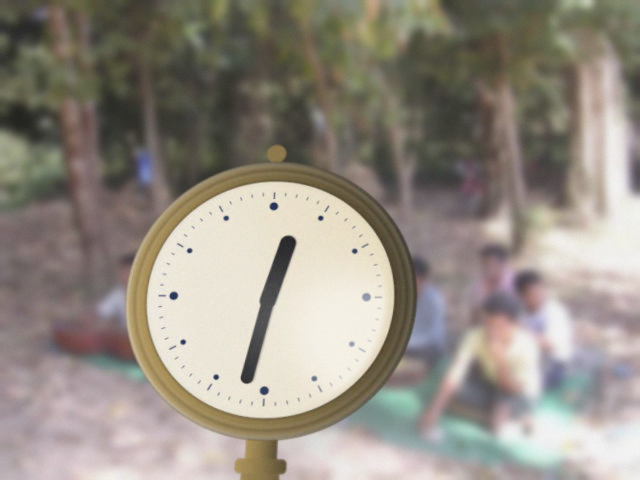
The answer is 12:32
